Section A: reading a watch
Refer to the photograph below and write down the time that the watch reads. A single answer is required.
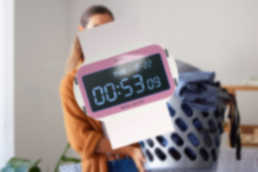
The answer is 0:53
